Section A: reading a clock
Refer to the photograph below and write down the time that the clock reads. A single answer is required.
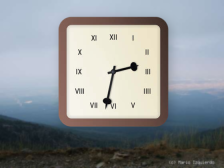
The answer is 2:32
